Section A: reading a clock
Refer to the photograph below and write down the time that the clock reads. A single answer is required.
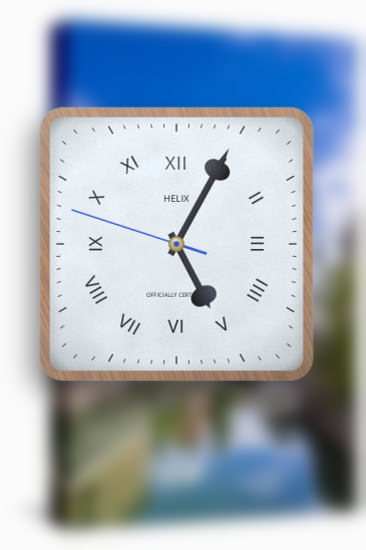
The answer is 5:04:48
